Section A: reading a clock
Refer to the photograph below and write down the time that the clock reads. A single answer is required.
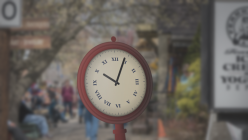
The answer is 10:04
